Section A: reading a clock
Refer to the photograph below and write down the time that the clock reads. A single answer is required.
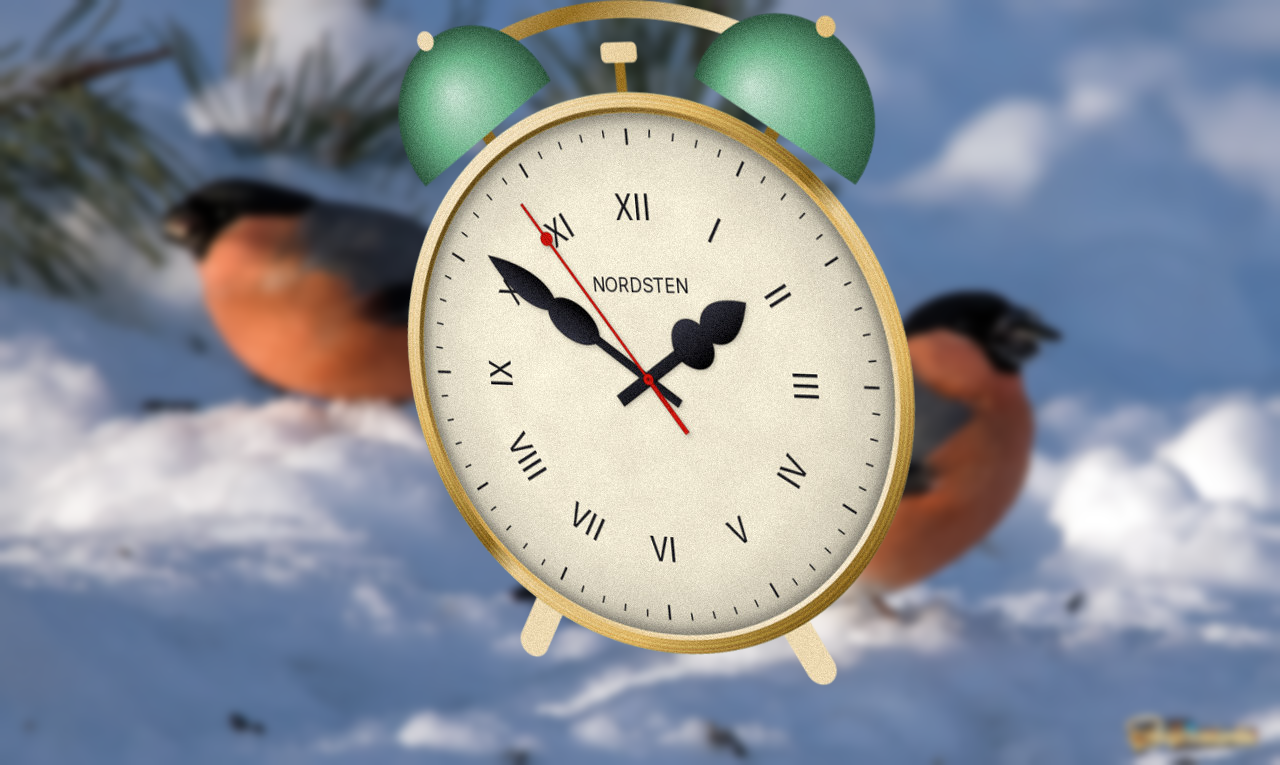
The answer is 1:50:54
